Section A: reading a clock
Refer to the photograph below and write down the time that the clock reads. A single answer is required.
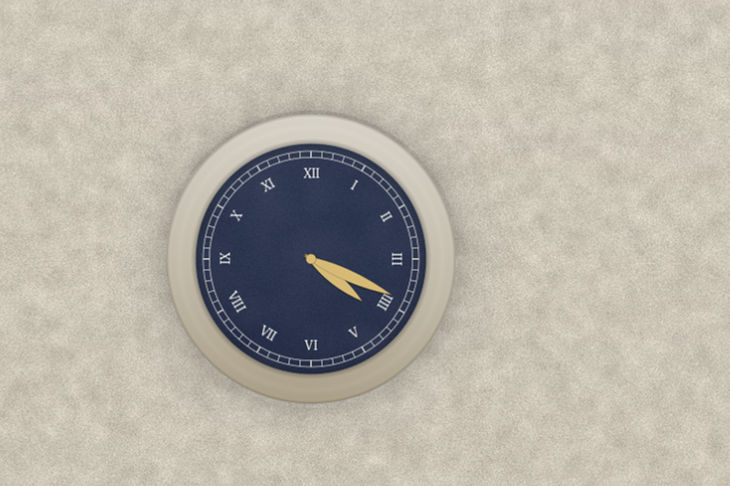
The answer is 4:19
